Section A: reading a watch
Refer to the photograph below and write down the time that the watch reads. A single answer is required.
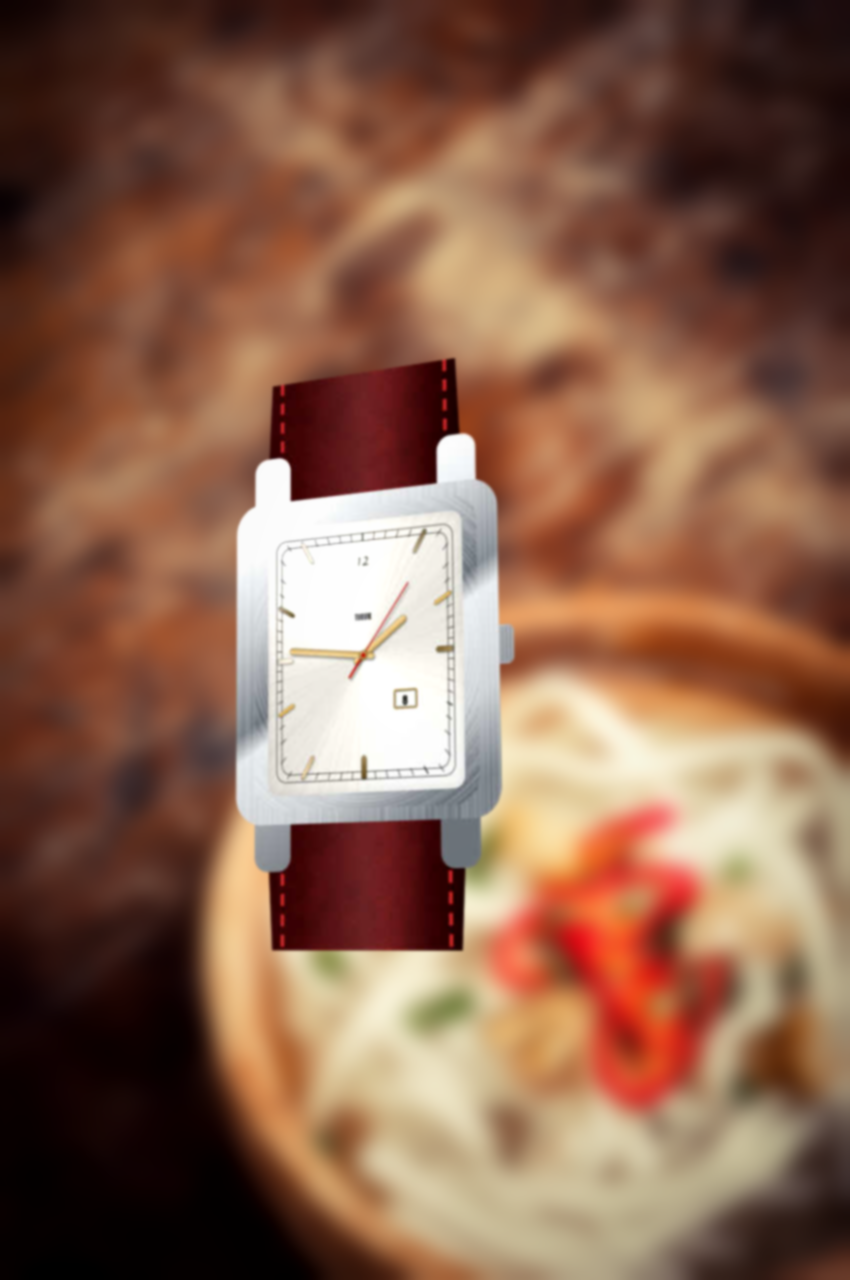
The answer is 1:46:06
